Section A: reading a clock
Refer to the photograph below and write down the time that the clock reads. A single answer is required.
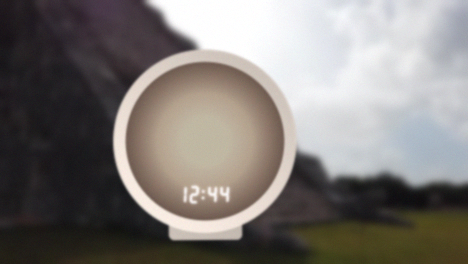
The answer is 12:44
